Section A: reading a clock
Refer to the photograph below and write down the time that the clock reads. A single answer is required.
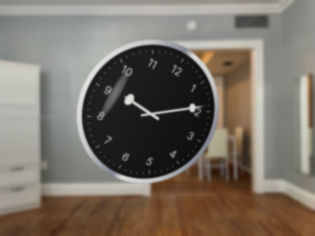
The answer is 9:09
